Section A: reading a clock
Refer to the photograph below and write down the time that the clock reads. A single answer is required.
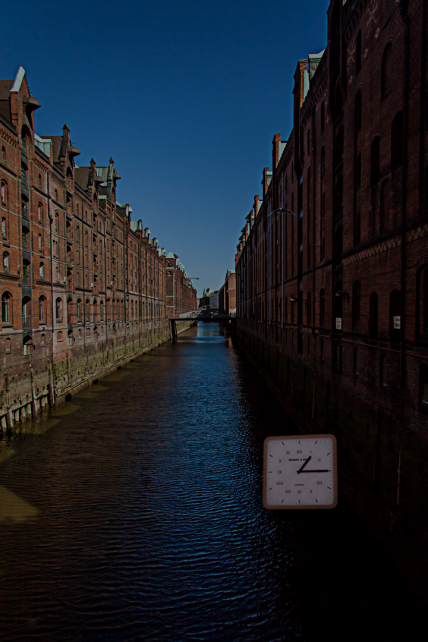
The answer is 1:15
